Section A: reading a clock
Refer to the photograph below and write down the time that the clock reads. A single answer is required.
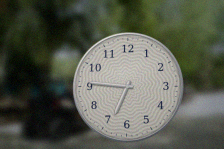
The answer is 6:46
